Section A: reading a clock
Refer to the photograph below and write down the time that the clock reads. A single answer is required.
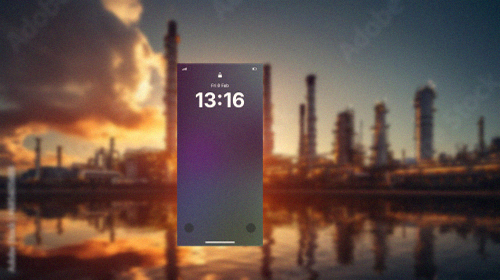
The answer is 13:16
